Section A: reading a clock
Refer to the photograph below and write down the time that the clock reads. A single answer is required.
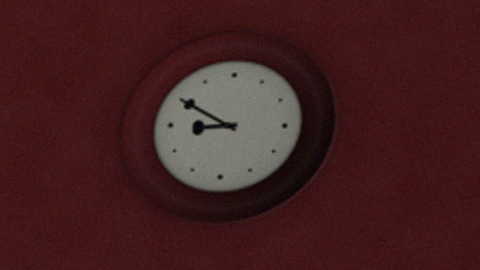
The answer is 8:50
